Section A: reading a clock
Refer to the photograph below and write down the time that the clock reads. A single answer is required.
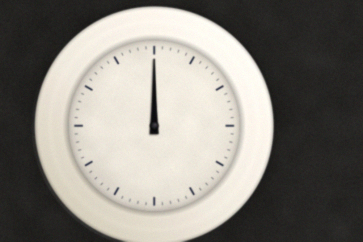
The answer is 12:00
